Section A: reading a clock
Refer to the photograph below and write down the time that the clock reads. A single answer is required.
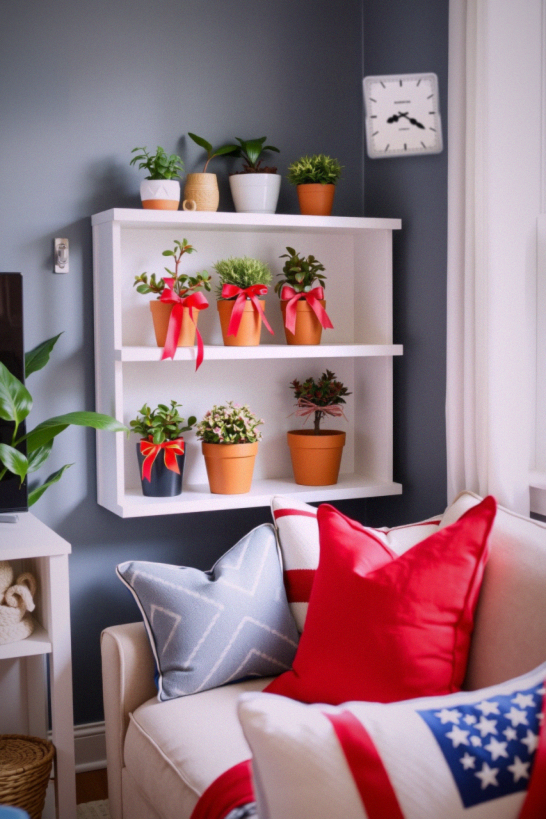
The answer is 8:21
